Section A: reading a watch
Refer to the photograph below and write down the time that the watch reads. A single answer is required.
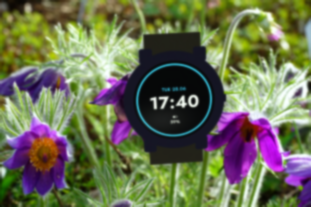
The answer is 17:40
